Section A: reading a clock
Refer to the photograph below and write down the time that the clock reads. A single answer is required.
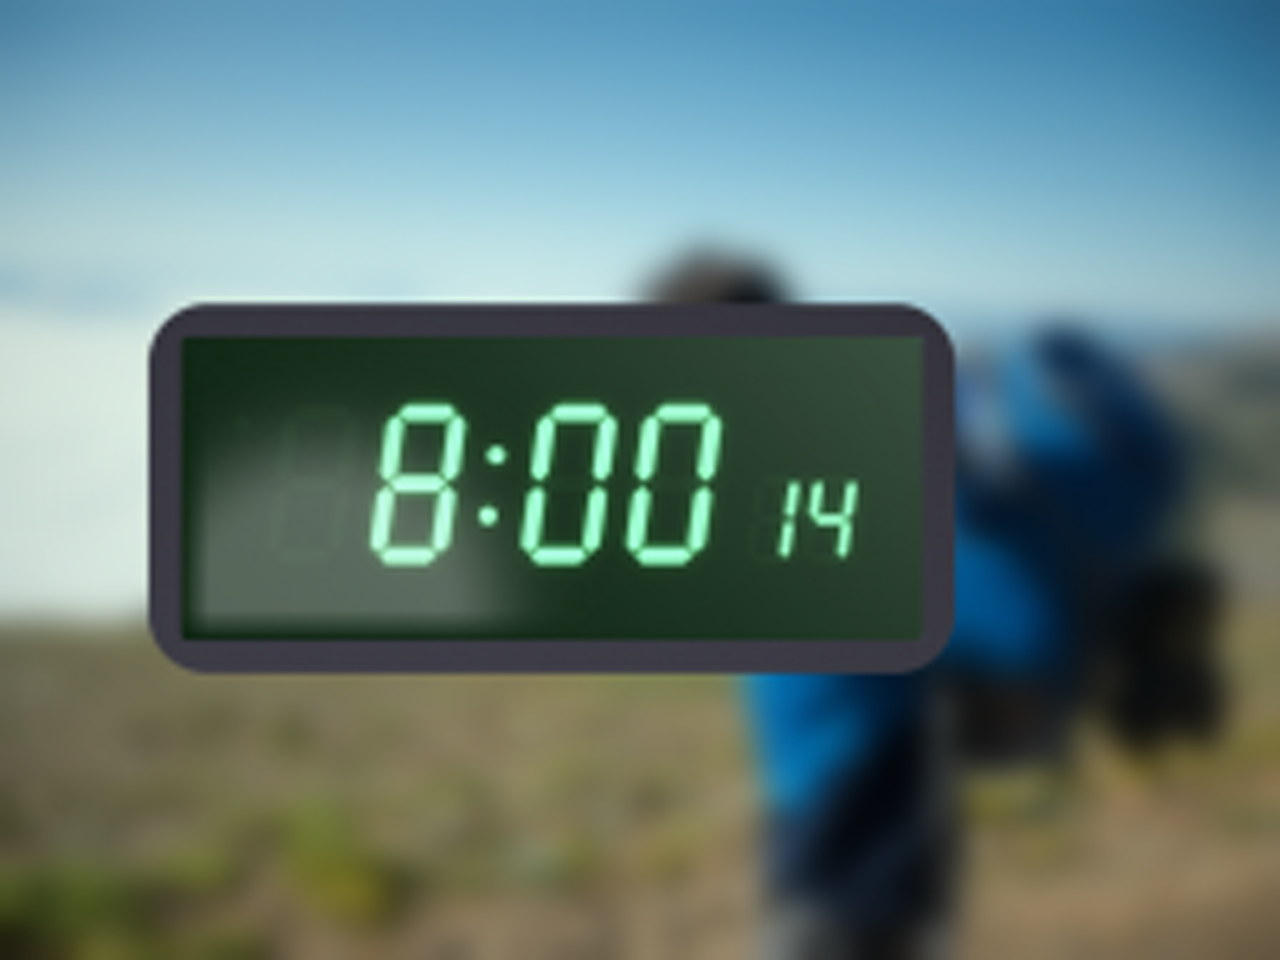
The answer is 8:00:14
